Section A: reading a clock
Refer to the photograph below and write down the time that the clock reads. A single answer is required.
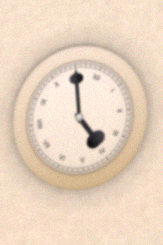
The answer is 3:55
